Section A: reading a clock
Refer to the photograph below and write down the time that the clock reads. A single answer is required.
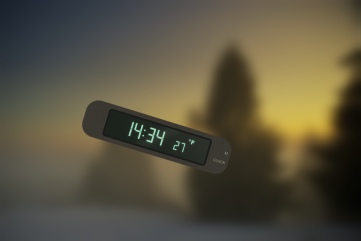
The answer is 14:34
